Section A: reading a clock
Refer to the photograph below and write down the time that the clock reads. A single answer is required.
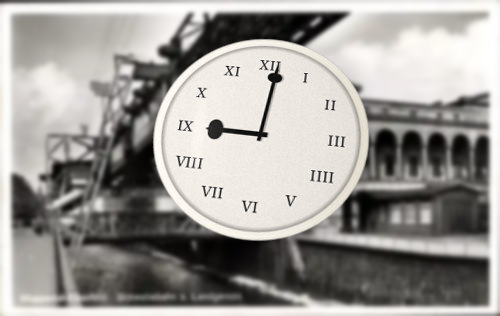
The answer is 9:01
